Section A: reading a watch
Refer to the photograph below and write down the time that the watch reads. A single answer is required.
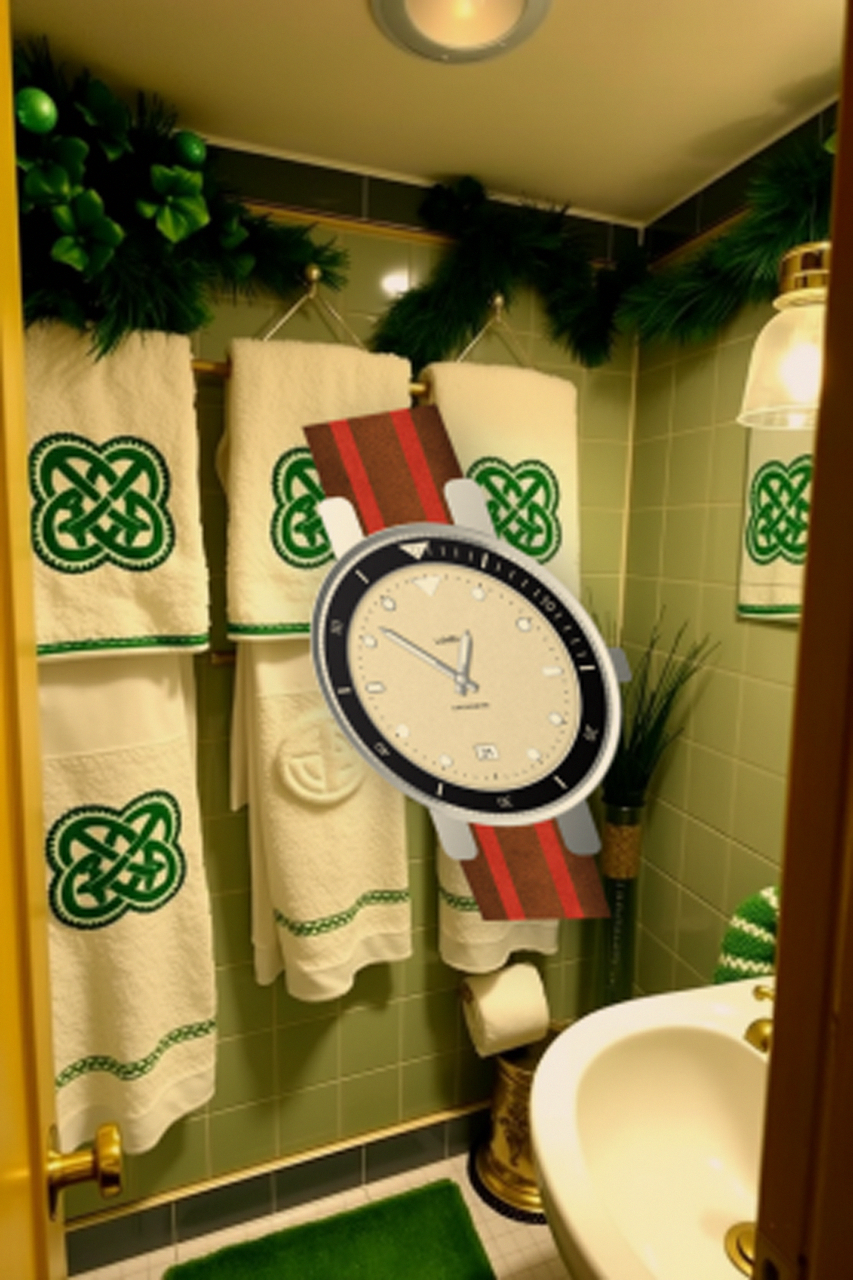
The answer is 12:52
